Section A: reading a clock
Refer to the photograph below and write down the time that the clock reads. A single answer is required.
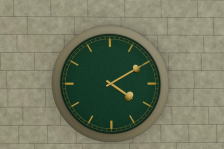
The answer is 4:10
